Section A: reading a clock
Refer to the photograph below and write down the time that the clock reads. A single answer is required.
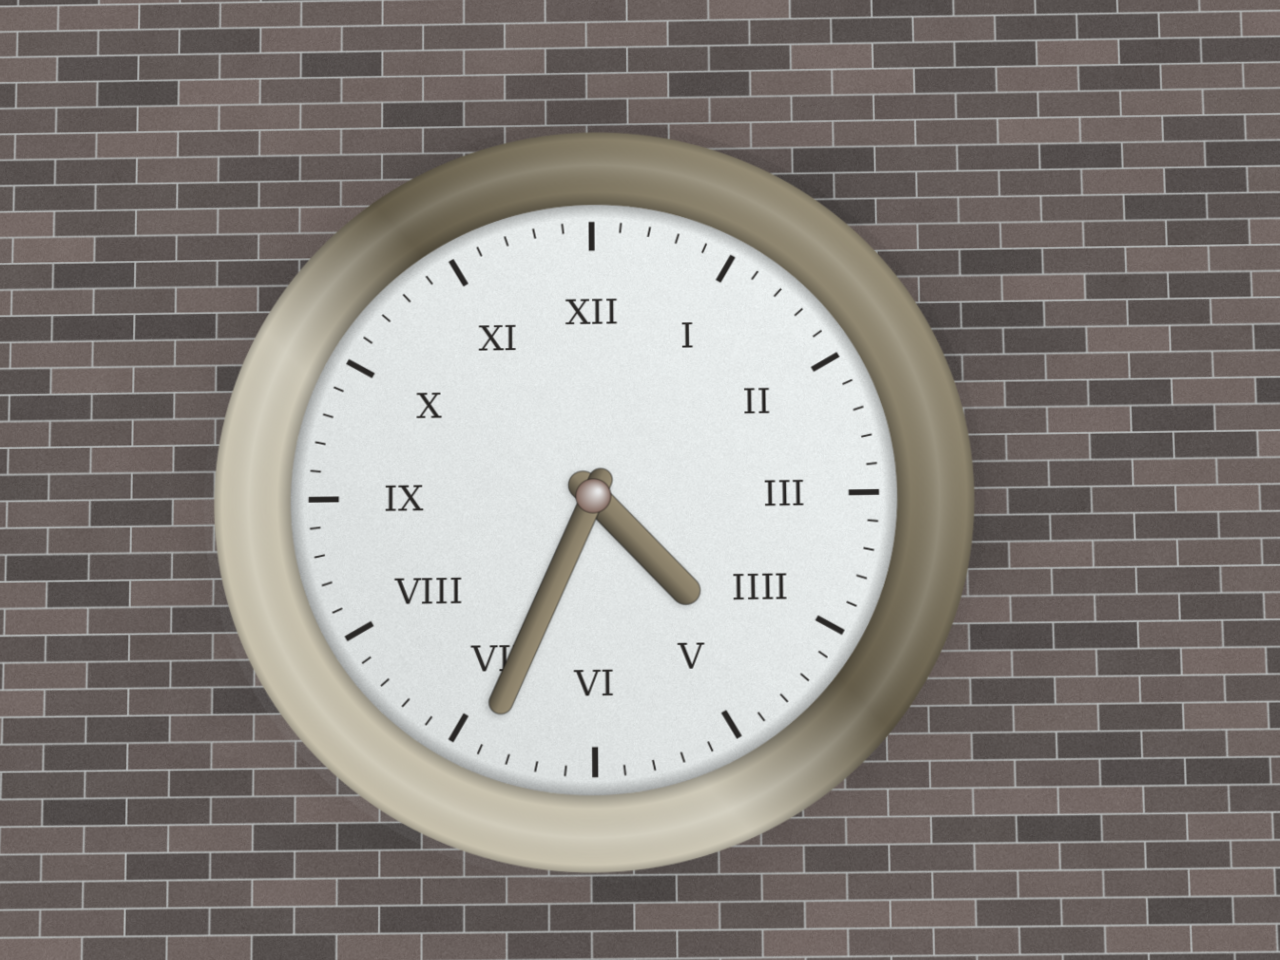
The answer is 4:34
